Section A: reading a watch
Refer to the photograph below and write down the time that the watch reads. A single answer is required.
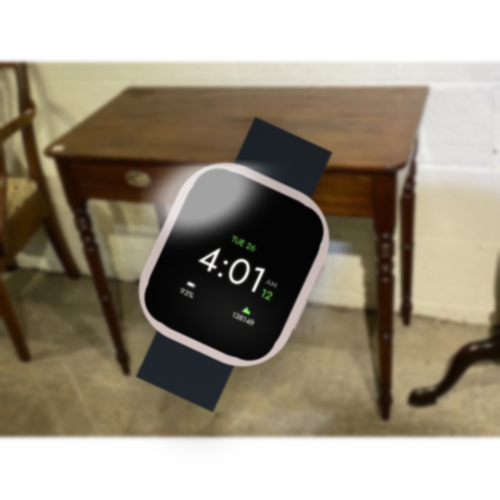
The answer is 4:01:12
